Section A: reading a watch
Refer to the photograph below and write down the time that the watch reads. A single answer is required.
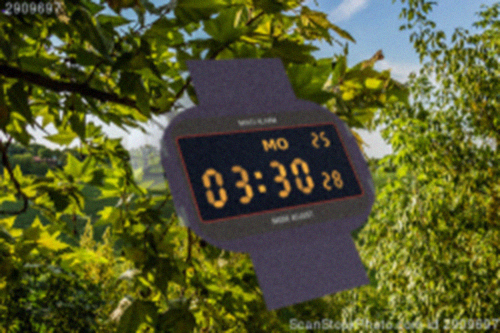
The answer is 3:30:28
